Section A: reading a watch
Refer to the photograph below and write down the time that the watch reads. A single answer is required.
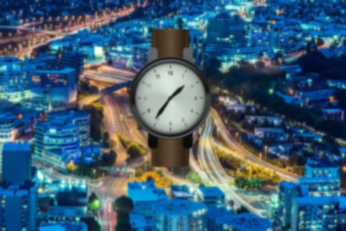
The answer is 1:36
